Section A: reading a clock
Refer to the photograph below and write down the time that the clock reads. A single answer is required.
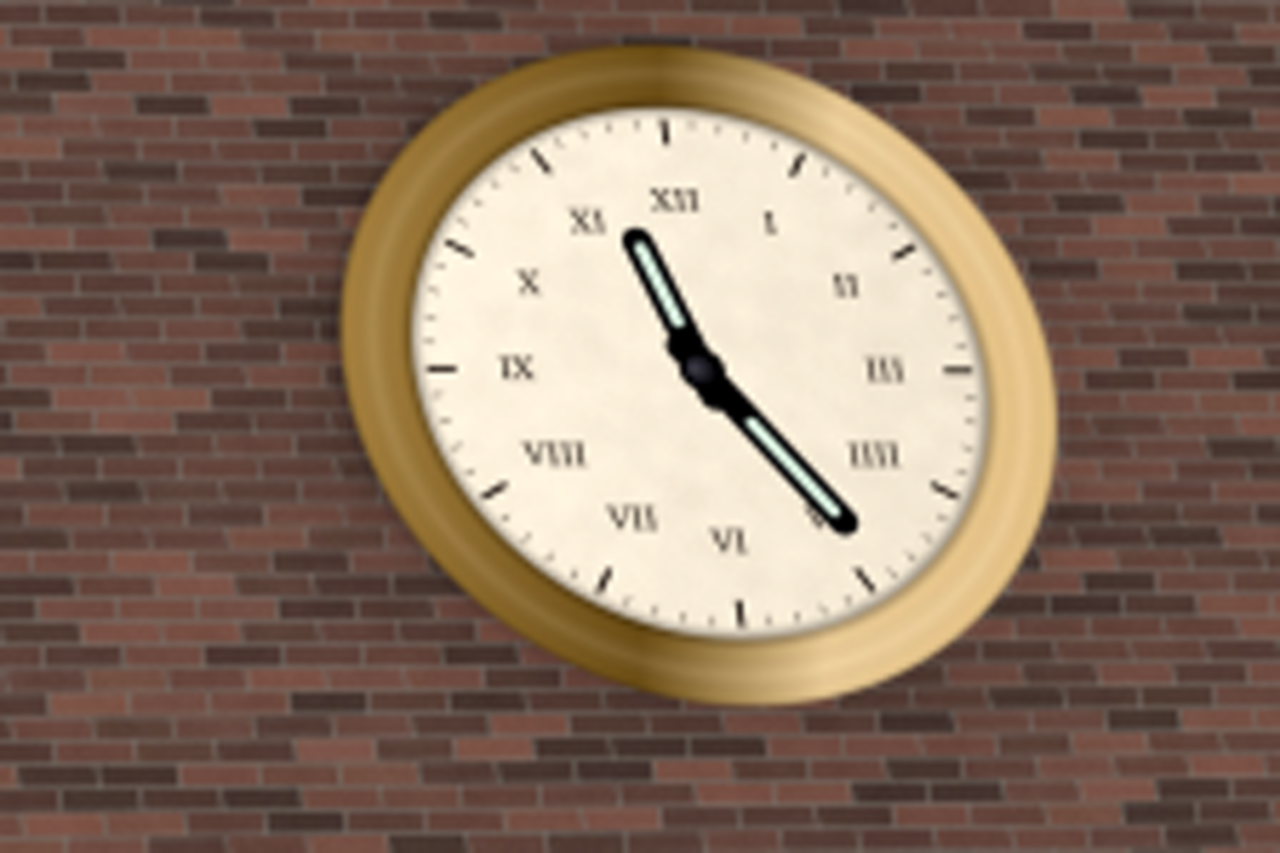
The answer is 11:24
